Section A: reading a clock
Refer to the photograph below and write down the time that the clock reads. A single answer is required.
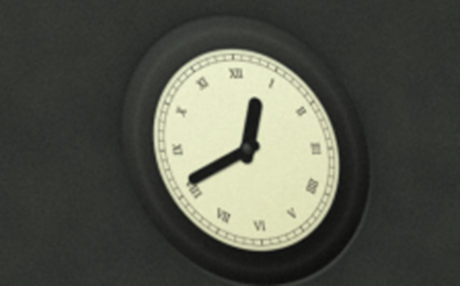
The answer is 12:41
